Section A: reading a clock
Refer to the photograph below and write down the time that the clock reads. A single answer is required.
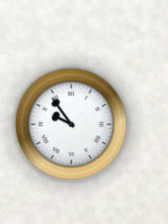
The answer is 9:54
